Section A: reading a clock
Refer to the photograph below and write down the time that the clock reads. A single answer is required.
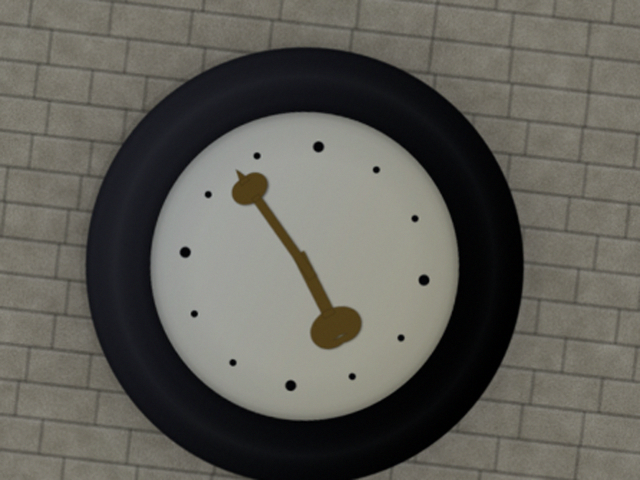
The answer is 4:53
